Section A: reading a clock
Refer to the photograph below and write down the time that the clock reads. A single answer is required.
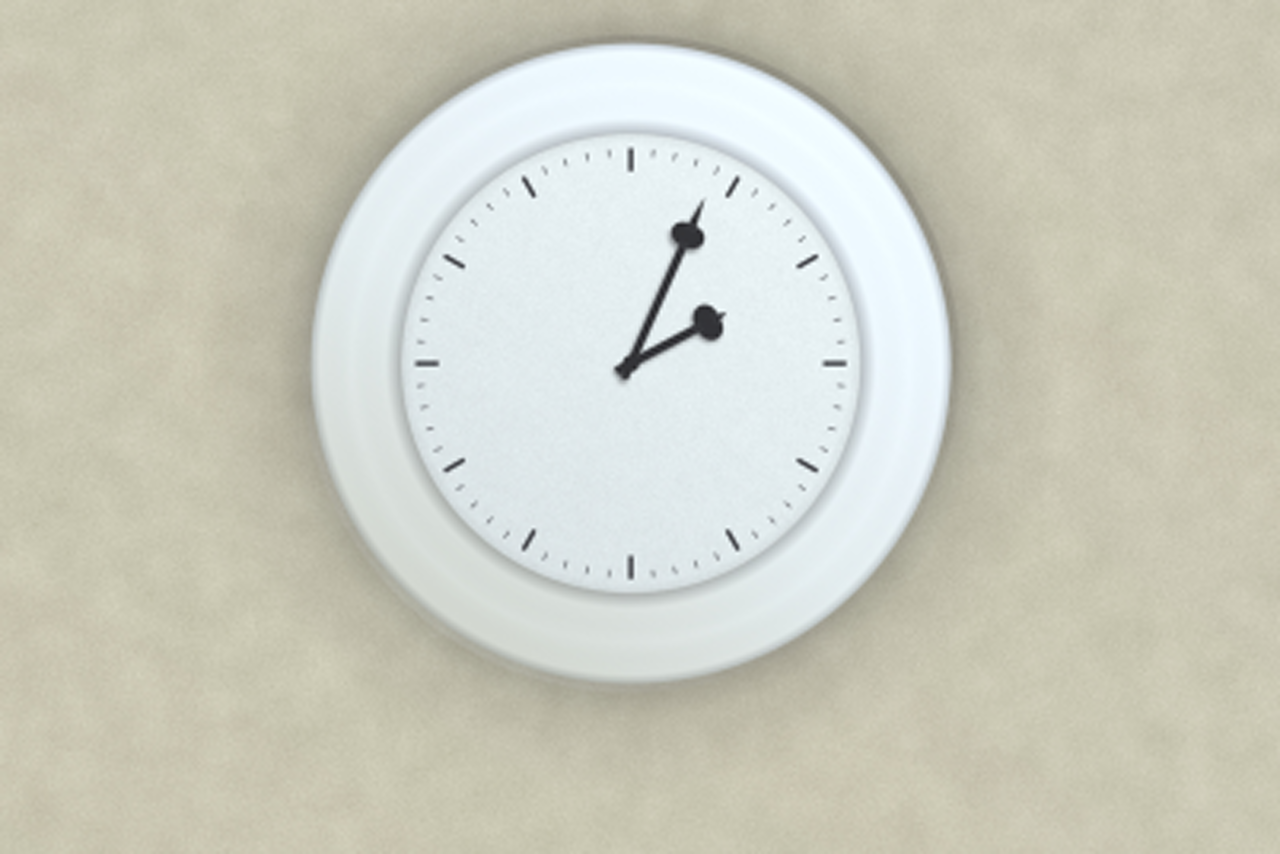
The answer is 2:04
